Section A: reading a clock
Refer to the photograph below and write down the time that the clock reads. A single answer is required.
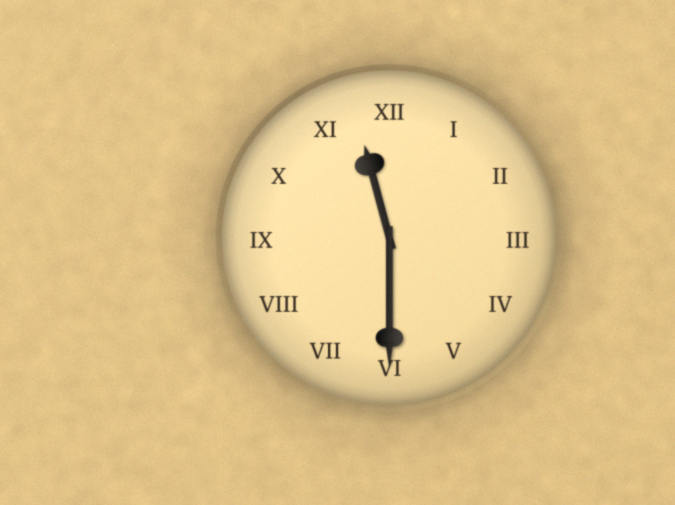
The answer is 11:30
